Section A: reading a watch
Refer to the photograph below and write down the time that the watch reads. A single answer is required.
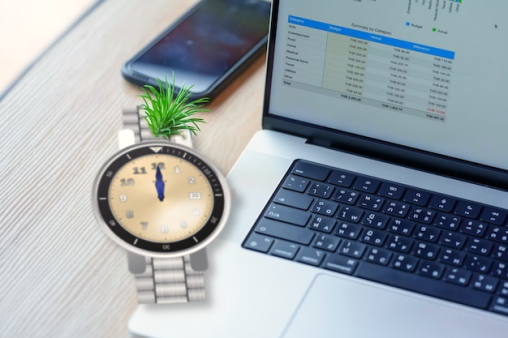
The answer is 12:00
